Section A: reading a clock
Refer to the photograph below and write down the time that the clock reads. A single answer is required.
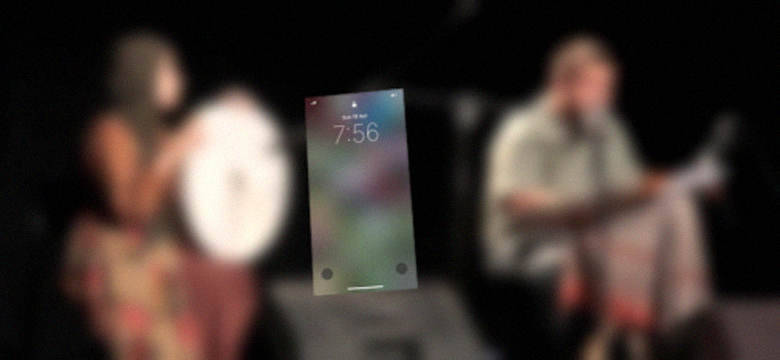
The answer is 7:56
